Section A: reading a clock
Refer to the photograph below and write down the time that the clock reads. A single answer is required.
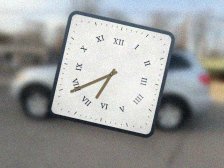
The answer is 6:39
